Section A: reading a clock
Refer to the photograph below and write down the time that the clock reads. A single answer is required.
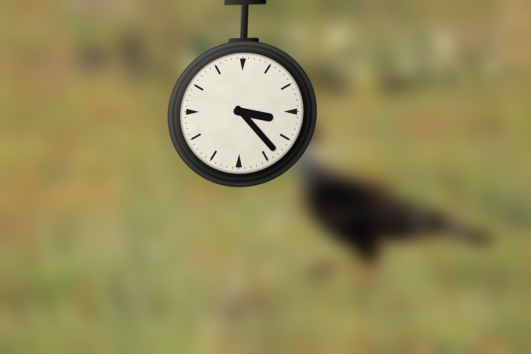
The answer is 3:23
